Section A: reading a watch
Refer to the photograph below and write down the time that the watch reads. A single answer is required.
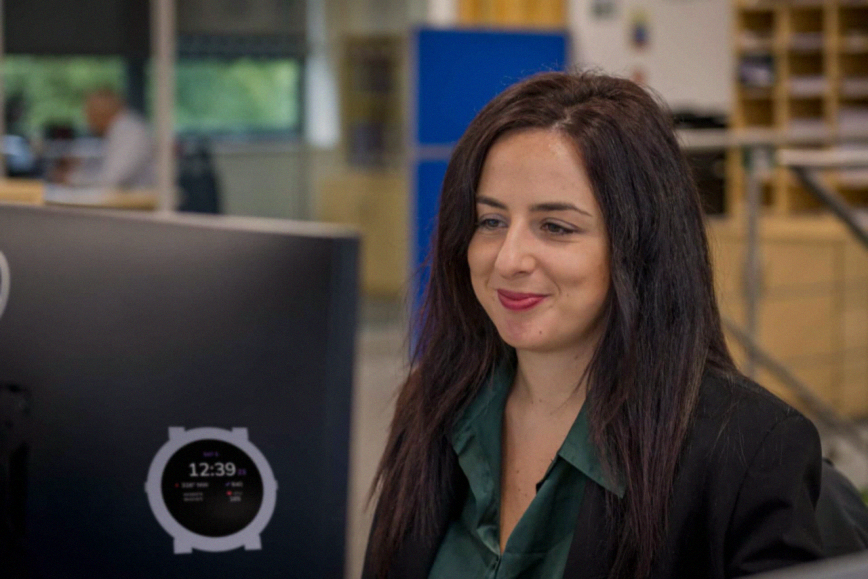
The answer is 12:39
